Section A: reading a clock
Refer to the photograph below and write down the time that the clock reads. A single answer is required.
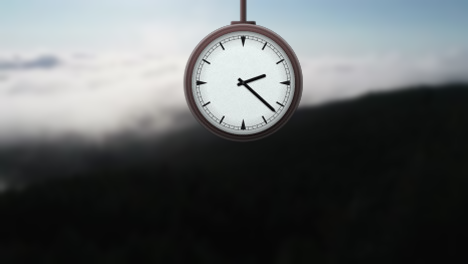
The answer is 2:22
